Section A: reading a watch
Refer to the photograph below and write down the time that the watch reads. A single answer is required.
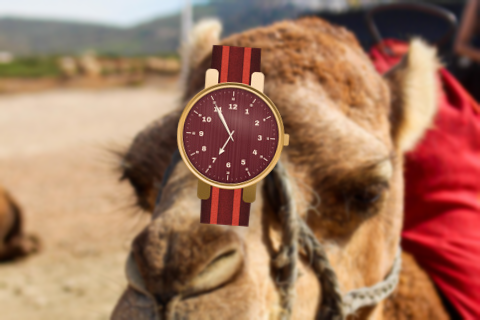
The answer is 6:55
